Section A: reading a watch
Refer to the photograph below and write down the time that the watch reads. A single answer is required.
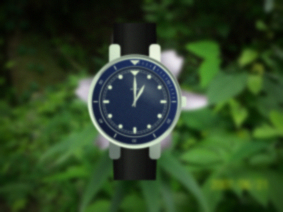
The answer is 1:00
